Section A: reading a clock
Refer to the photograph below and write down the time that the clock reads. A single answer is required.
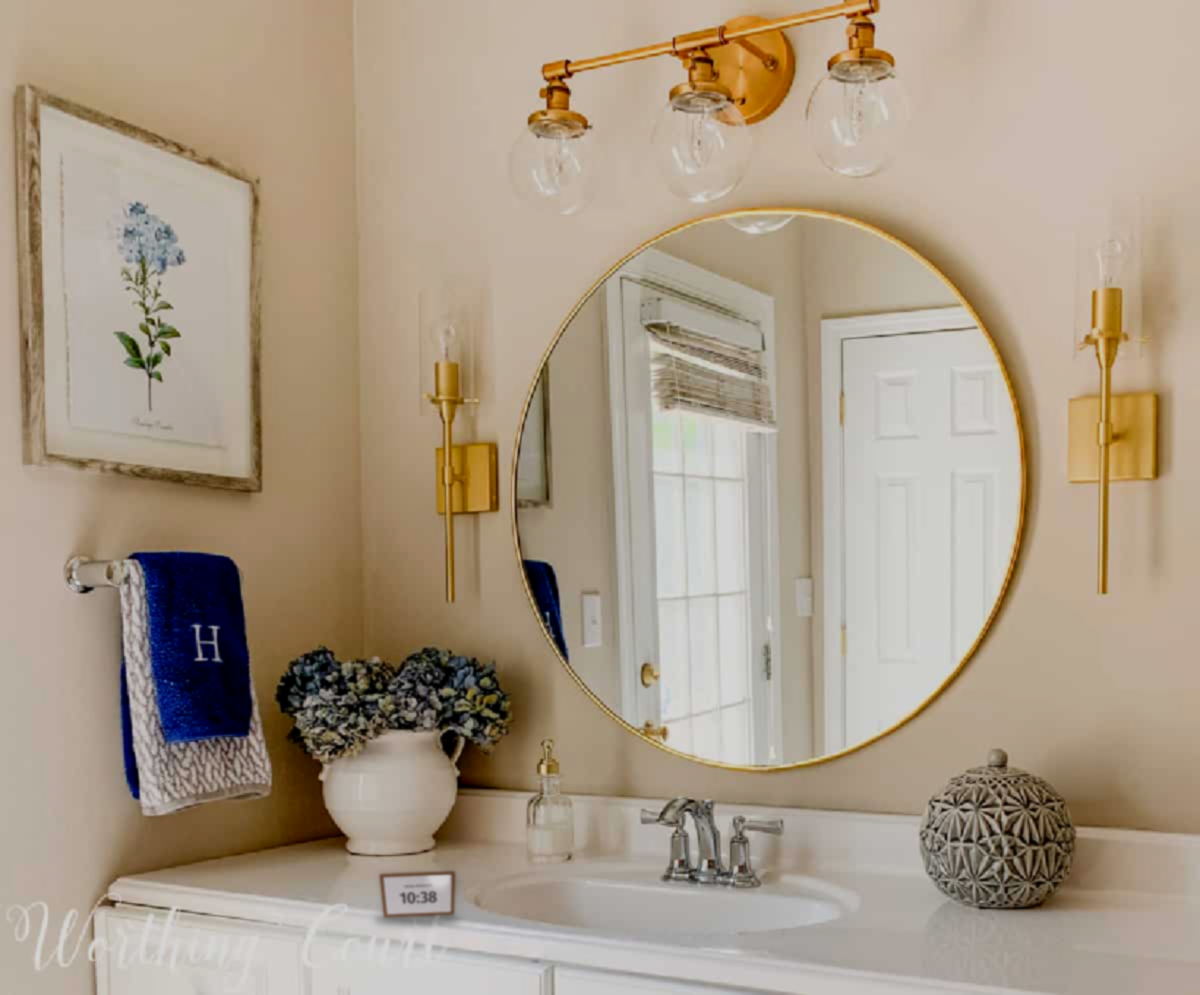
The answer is 10:38
